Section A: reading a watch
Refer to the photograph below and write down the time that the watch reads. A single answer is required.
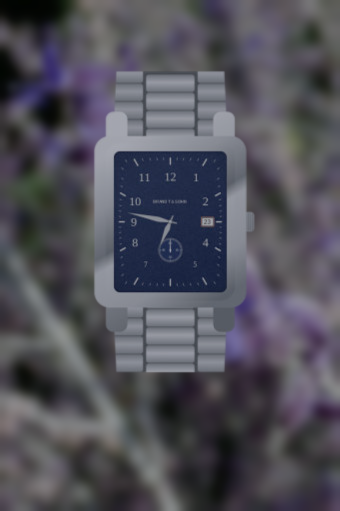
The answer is 6:47
